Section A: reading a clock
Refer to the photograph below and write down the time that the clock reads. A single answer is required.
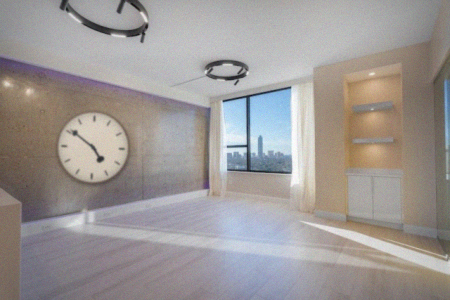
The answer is 4:51
